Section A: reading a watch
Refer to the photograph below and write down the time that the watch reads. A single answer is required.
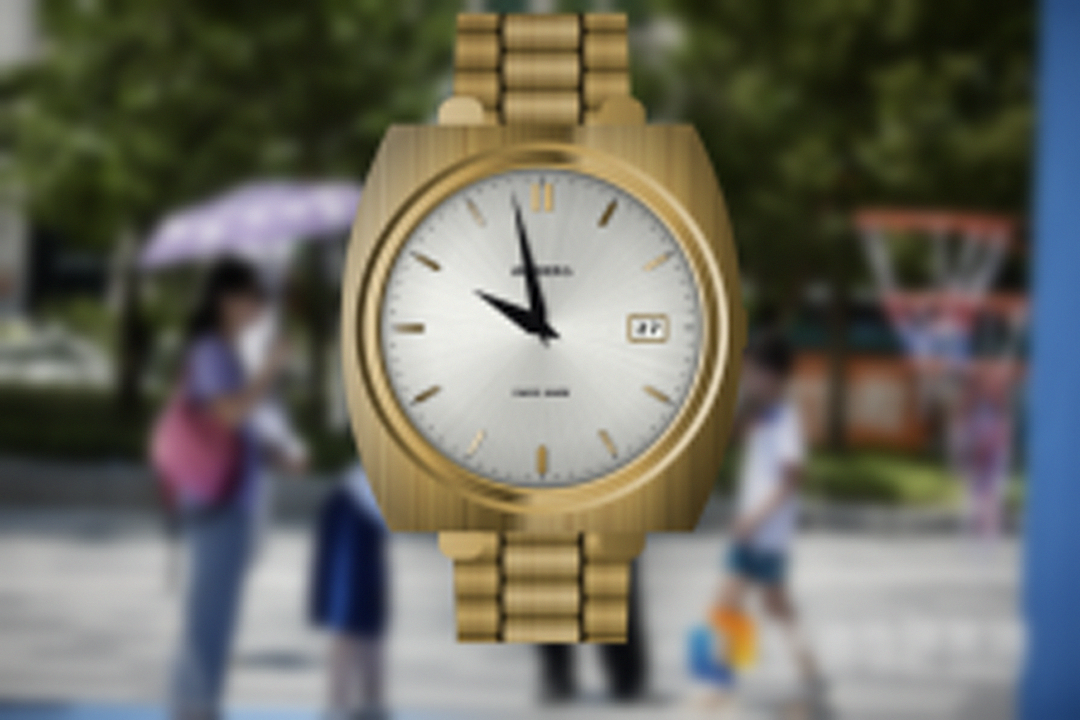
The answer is 9:58
